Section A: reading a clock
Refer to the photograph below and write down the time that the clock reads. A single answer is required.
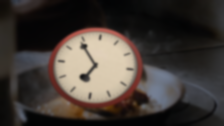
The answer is 6:54
